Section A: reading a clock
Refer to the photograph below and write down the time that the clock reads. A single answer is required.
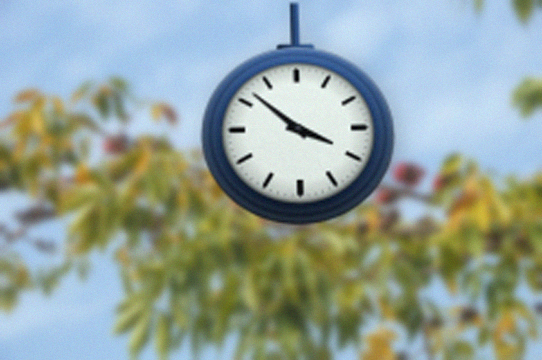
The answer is 3:52
